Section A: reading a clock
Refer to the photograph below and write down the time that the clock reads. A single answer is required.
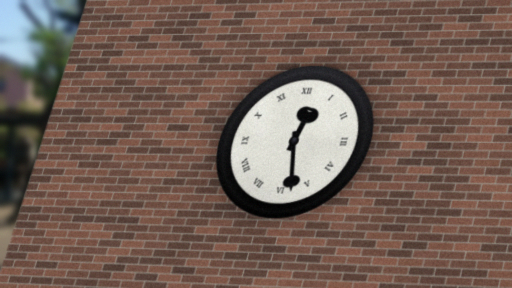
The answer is 12:28
